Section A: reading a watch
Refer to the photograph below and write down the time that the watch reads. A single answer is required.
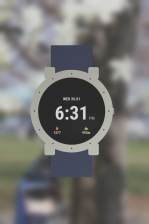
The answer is 6:31
